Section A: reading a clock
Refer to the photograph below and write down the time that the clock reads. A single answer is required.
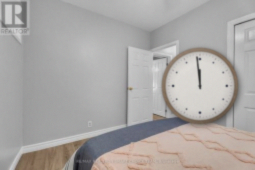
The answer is 11:59
